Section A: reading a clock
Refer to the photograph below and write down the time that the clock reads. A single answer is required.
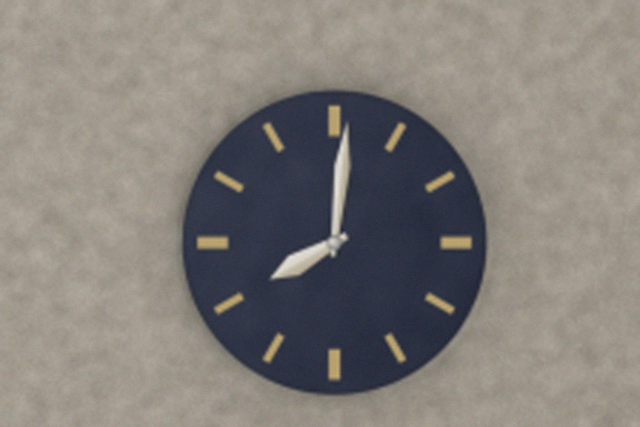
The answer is 8:01
